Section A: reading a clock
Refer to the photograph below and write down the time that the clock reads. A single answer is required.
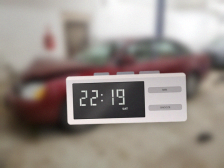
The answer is 22:19
